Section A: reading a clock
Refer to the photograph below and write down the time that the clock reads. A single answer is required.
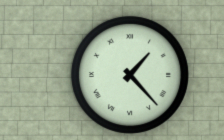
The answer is 1:23
